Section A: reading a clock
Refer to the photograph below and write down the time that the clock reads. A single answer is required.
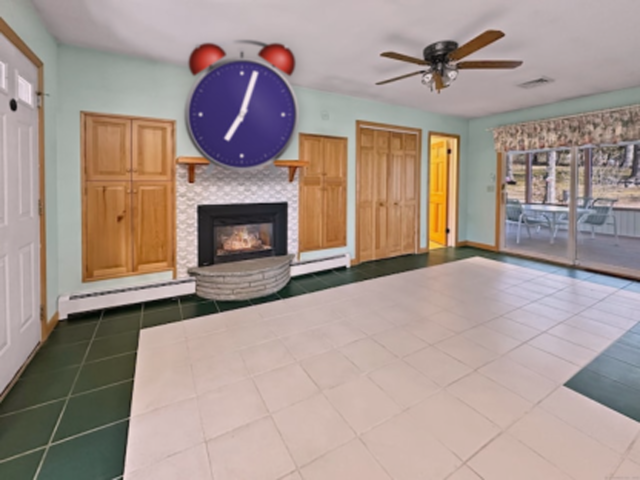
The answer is 7:03
